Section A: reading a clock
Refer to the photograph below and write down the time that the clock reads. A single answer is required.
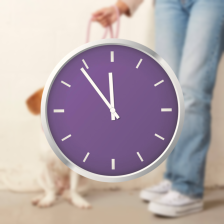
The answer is 11:54
